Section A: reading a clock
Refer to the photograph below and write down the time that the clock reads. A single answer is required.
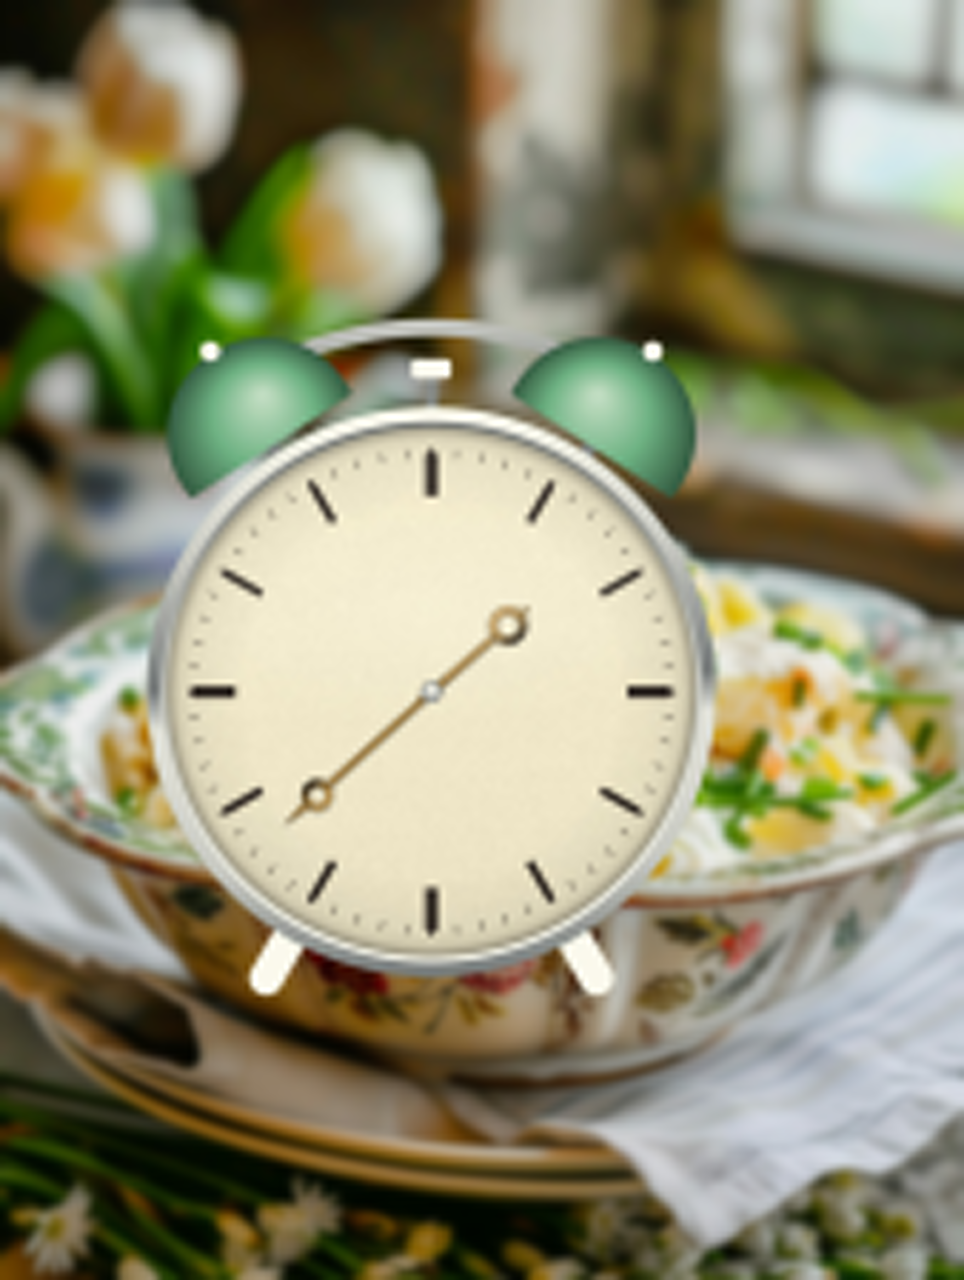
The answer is 1:38
